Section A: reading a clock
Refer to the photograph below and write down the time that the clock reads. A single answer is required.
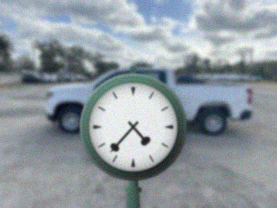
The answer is 4:37
